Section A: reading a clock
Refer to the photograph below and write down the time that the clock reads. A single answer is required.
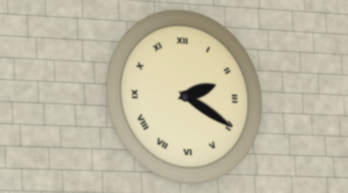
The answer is 2:20
